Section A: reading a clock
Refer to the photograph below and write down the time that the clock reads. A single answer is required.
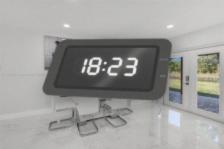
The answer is 18:23
